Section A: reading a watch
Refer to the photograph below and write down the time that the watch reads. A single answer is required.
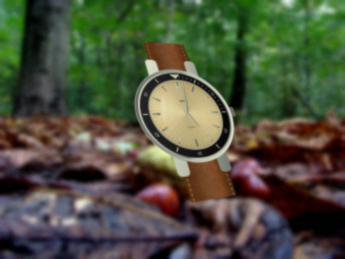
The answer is 5:02
